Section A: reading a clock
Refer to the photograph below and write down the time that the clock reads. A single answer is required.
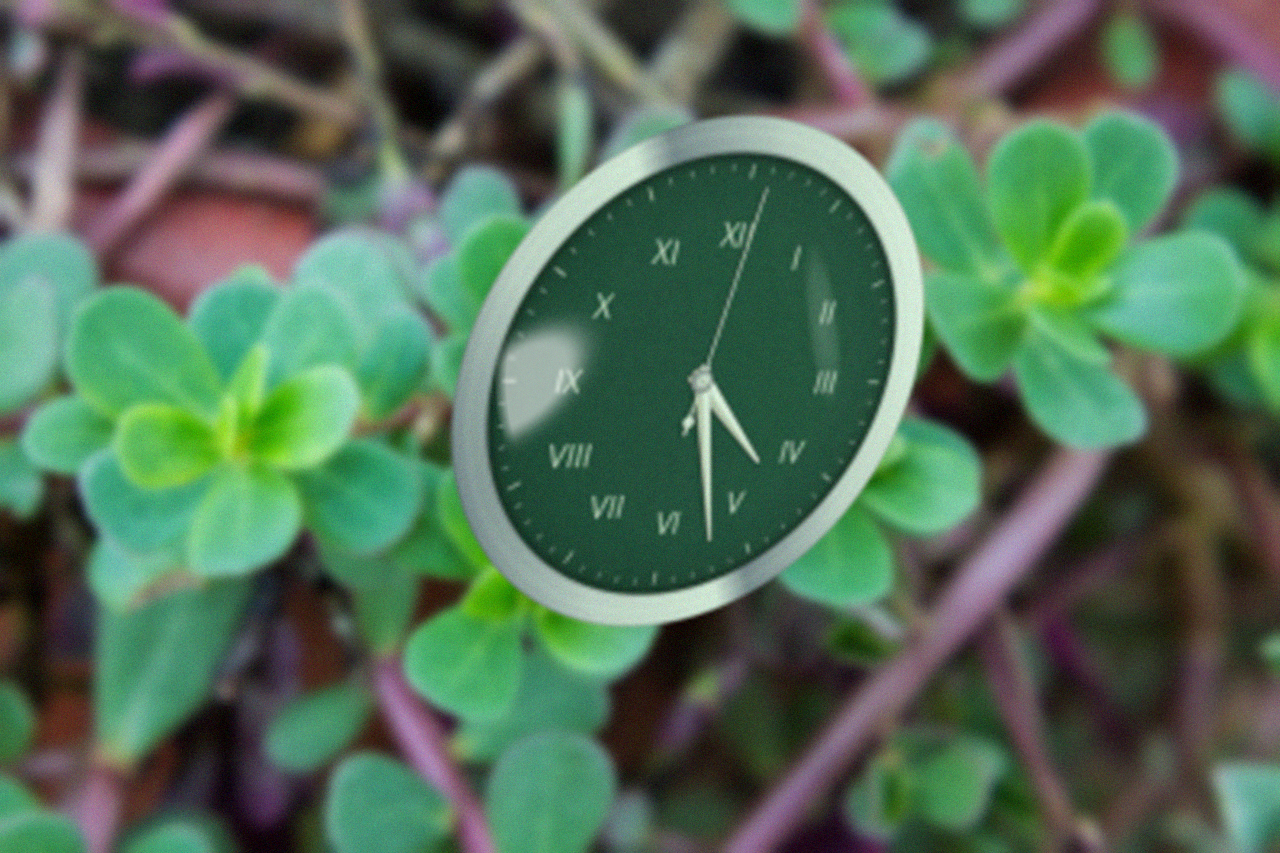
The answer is 4:27:01
